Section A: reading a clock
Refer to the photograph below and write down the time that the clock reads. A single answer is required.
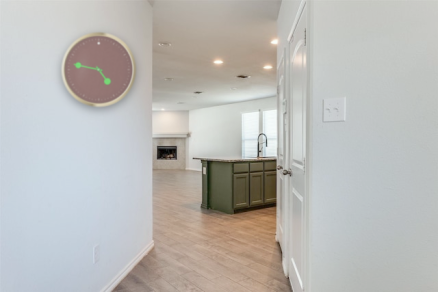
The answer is 4:47
